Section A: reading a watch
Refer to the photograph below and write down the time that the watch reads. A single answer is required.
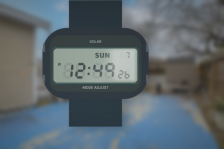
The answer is 12:49:26
